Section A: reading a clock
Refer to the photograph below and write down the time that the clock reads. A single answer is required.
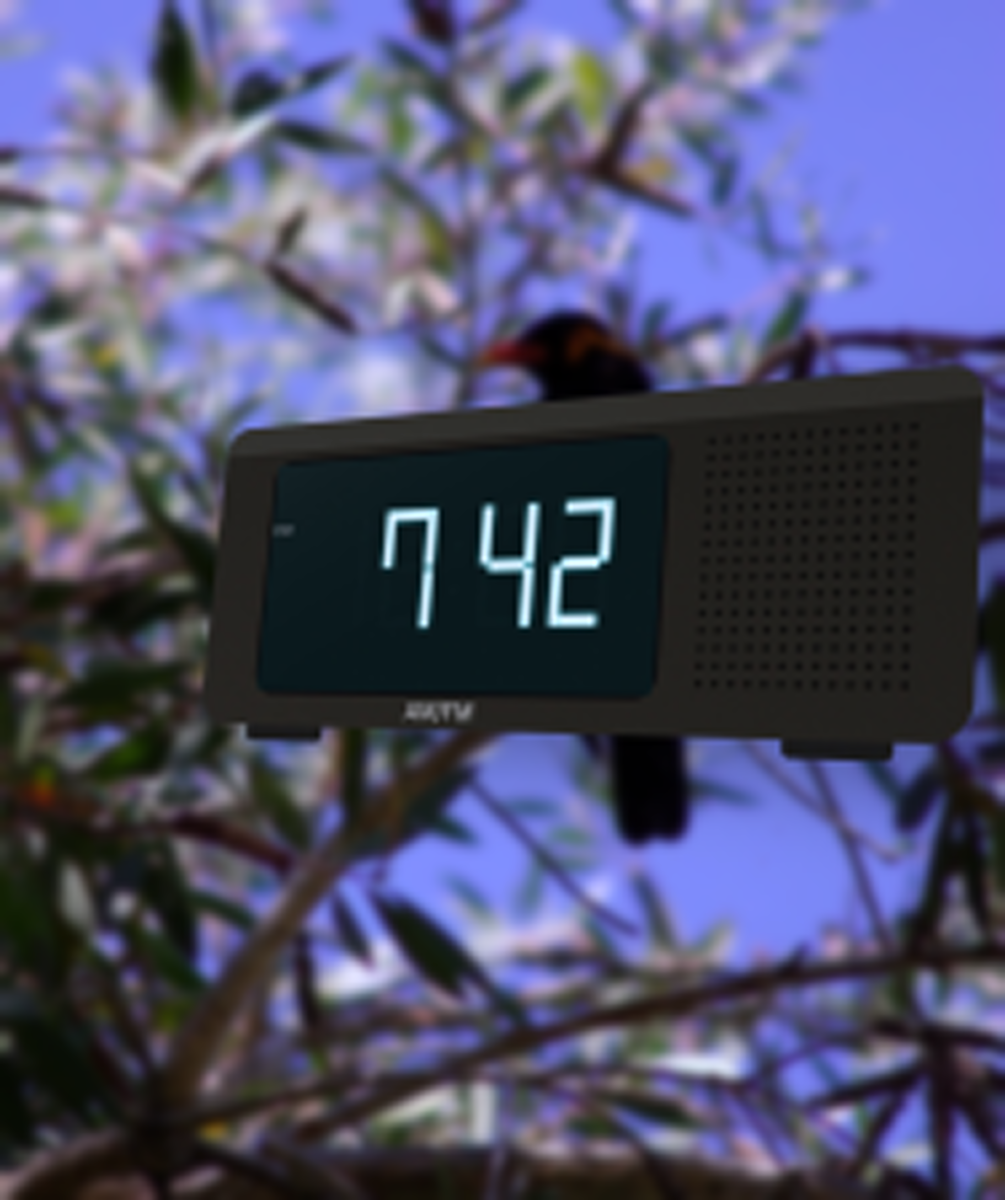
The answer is 7:42
